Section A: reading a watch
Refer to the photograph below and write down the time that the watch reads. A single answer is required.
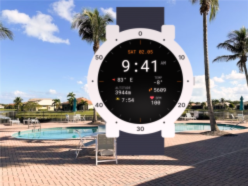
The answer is 9:41
